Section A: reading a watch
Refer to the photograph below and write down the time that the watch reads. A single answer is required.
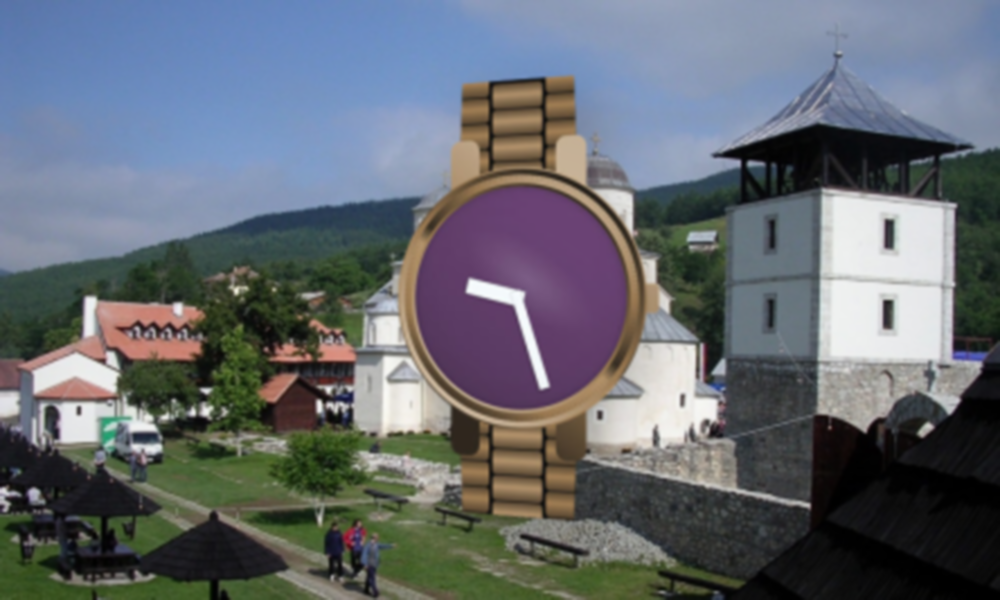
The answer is 9:27
